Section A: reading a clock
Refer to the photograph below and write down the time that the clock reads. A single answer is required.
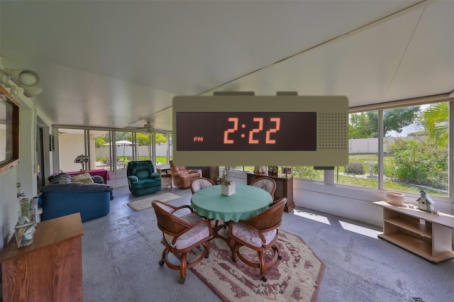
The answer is 2:22
